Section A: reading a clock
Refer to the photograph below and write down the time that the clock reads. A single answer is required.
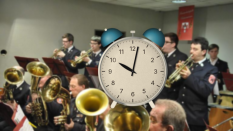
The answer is 10:02
